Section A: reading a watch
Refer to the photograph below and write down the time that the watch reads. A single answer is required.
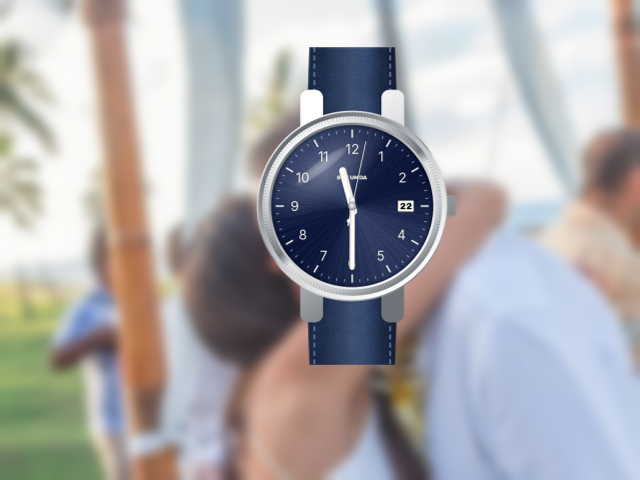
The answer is 11:30:02
